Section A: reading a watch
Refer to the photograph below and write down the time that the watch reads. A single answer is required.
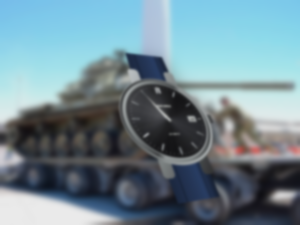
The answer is 10:55
